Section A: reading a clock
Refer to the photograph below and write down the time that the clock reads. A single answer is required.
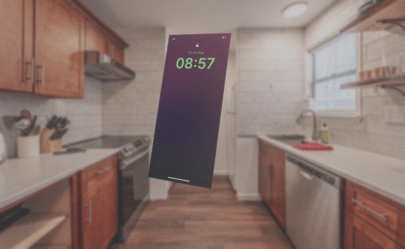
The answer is 8:57
